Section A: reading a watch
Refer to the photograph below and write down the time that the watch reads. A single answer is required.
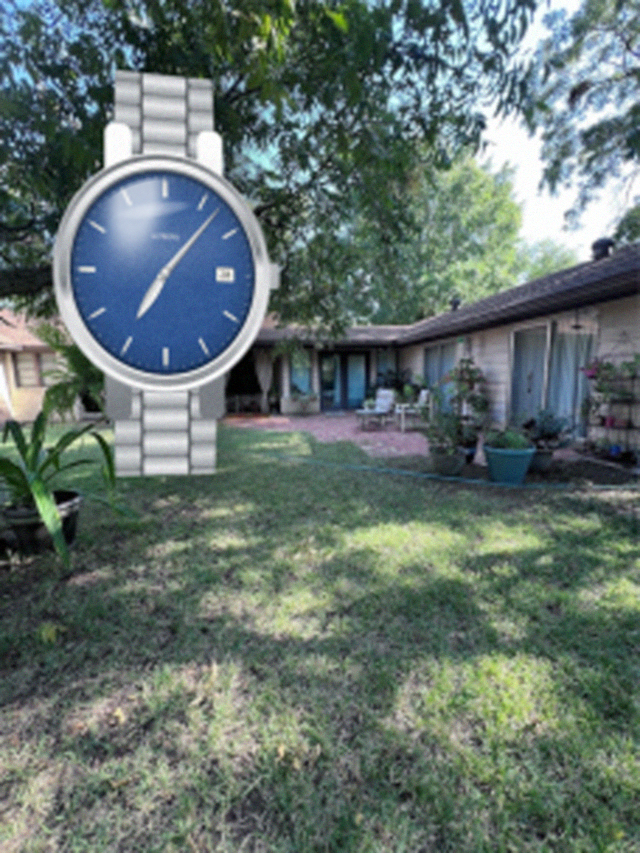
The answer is 7:07
